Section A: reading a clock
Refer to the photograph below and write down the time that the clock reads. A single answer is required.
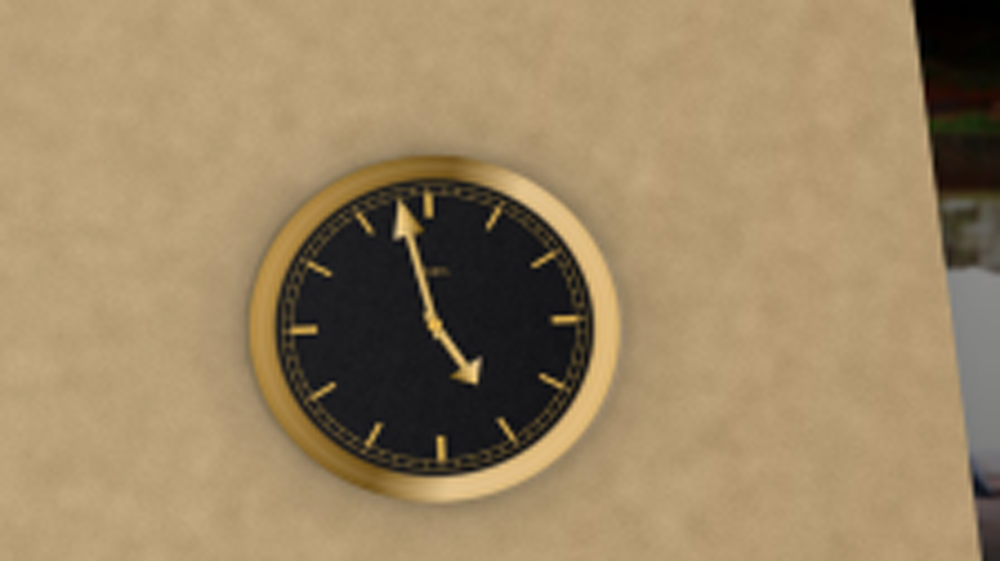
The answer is 4:58
